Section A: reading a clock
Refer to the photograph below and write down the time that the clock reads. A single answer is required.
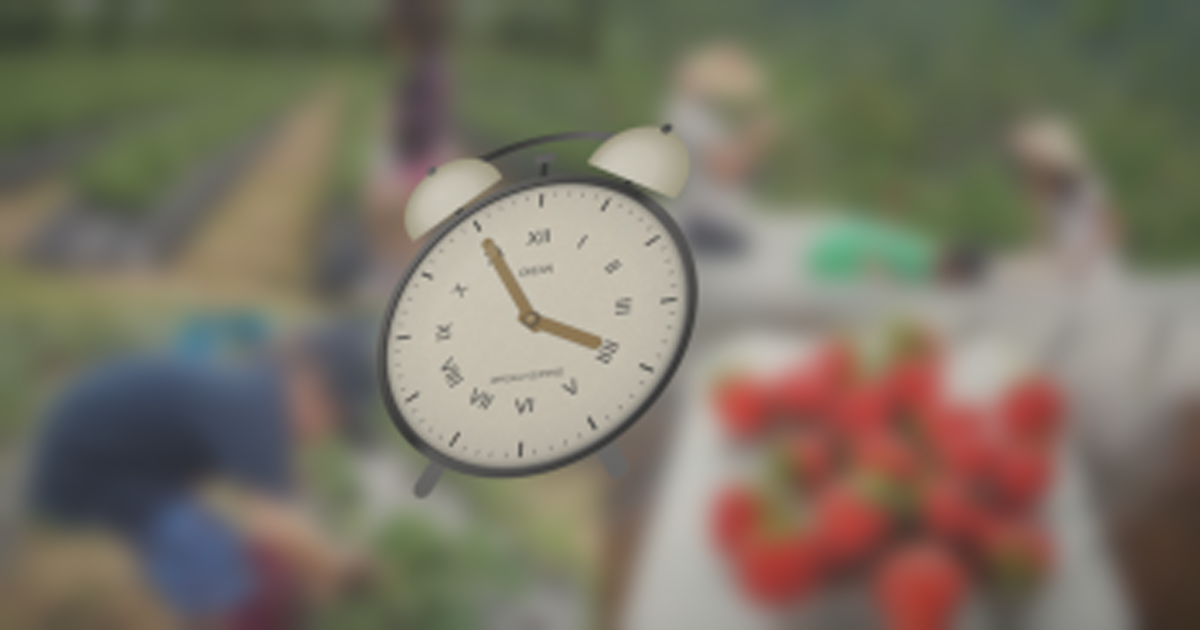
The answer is 3:55
